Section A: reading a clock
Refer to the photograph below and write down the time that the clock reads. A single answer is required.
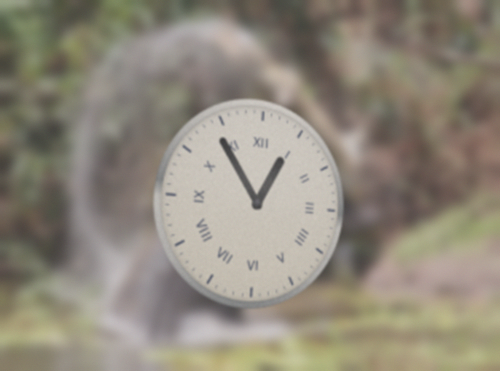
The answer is 12:54
